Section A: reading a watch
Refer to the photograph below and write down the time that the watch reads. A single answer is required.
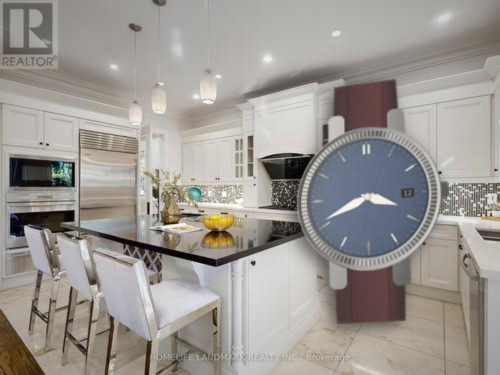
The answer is 3:41
